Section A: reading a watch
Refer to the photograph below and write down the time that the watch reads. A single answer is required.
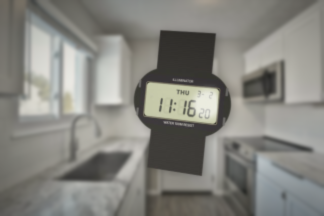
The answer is 11:16:20
